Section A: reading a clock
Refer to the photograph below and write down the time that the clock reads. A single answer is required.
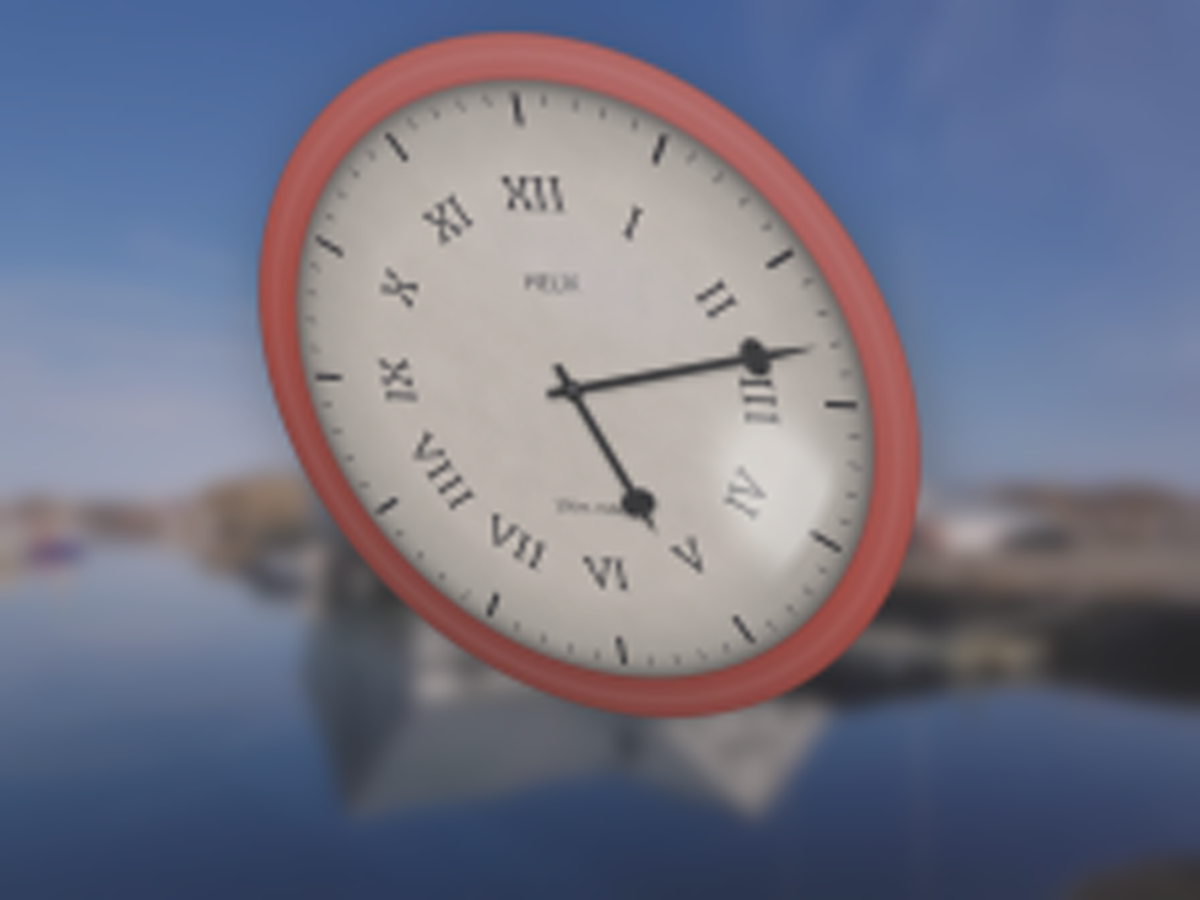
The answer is 5:13
